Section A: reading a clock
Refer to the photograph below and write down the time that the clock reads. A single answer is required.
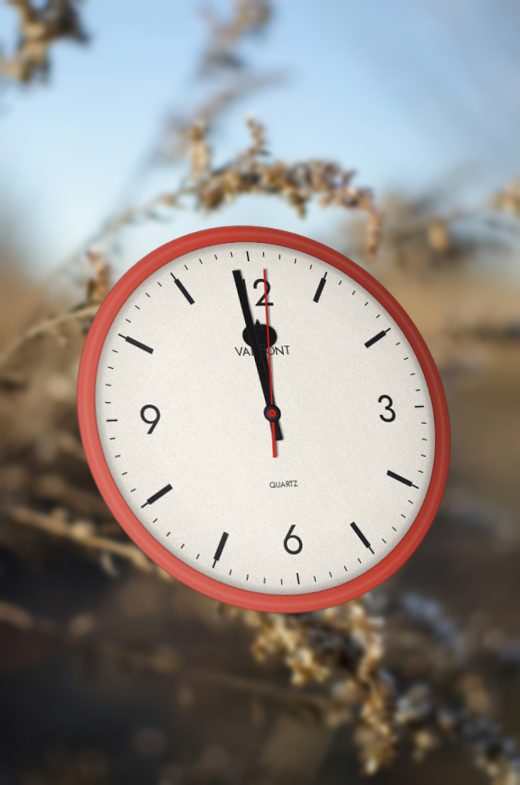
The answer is 11:59:01
